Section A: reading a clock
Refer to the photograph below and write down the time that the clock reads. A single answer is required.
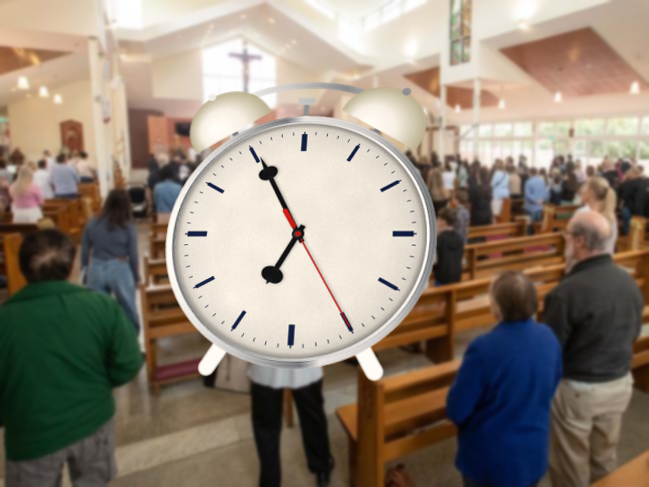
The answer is 6:55:25
